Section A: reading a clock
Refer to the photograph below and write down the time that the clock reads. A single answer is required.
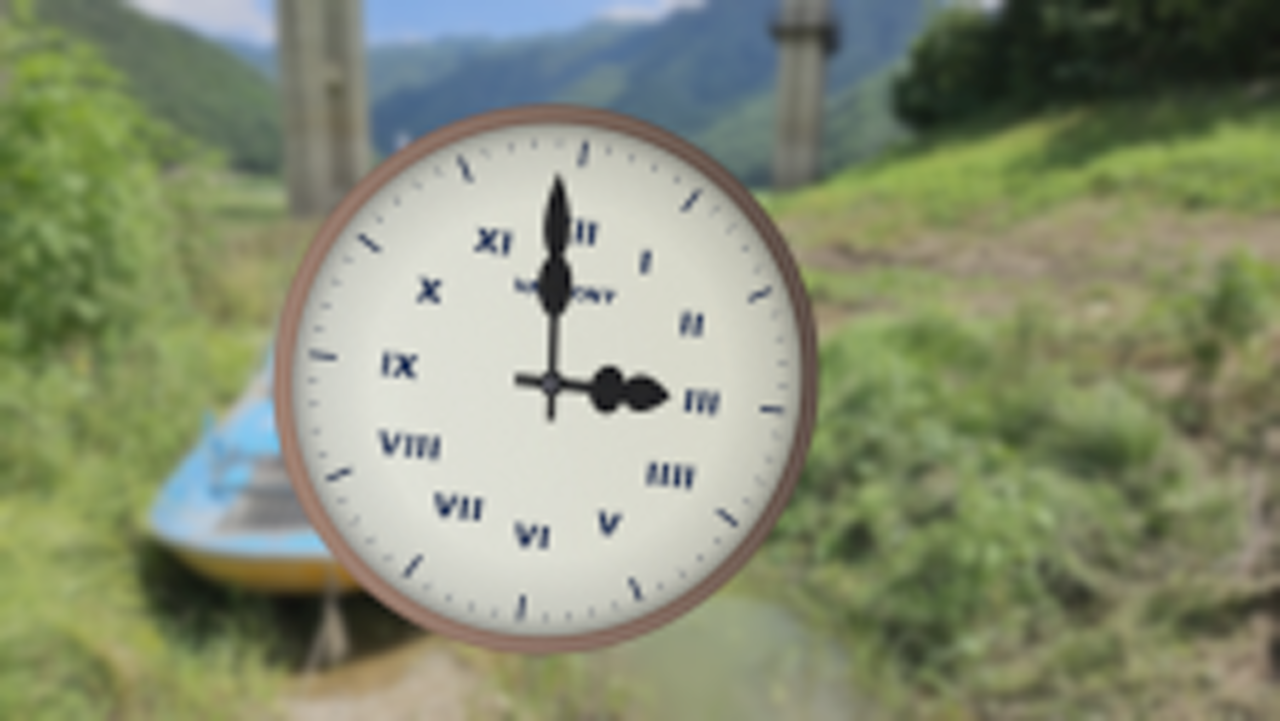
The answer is 2:59
